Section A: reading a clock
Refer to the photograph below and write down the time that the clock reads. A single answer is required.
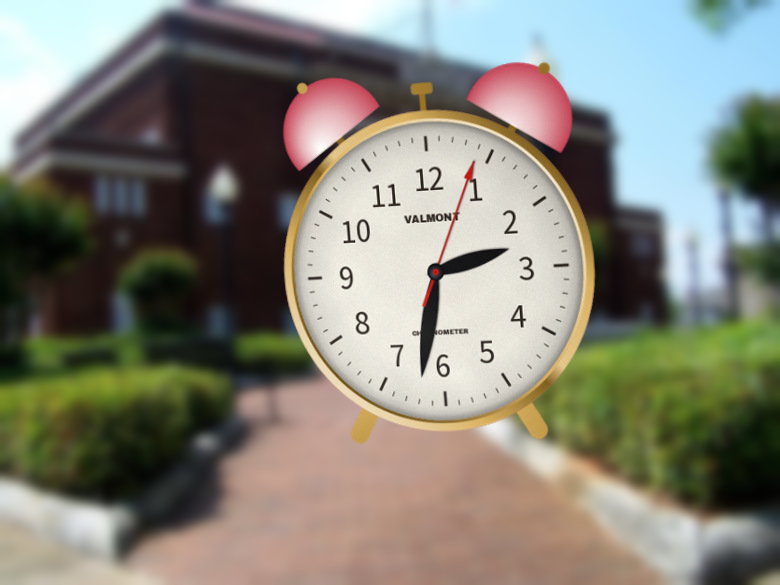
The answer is 2:32:04
